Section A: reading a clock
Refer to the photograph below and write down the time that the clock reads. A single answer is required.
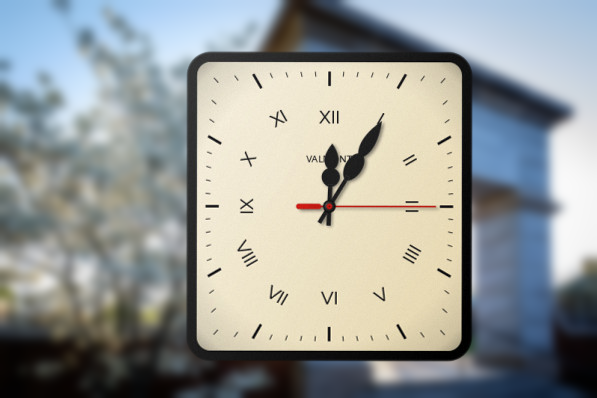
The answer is 12:05:15
